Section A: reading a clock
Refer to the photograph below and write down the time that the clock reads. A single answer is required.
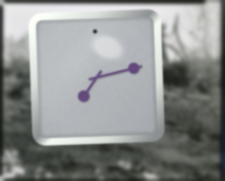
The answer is 7:13
